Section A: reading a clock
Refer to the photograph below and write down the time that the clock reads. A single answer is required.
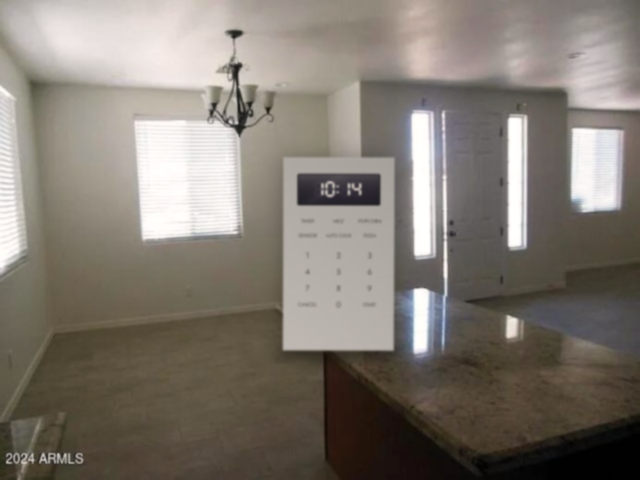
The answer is 10:14
